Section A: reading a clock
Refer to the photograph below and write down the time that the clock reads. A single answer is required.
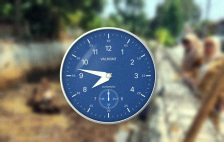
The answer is 7:47
